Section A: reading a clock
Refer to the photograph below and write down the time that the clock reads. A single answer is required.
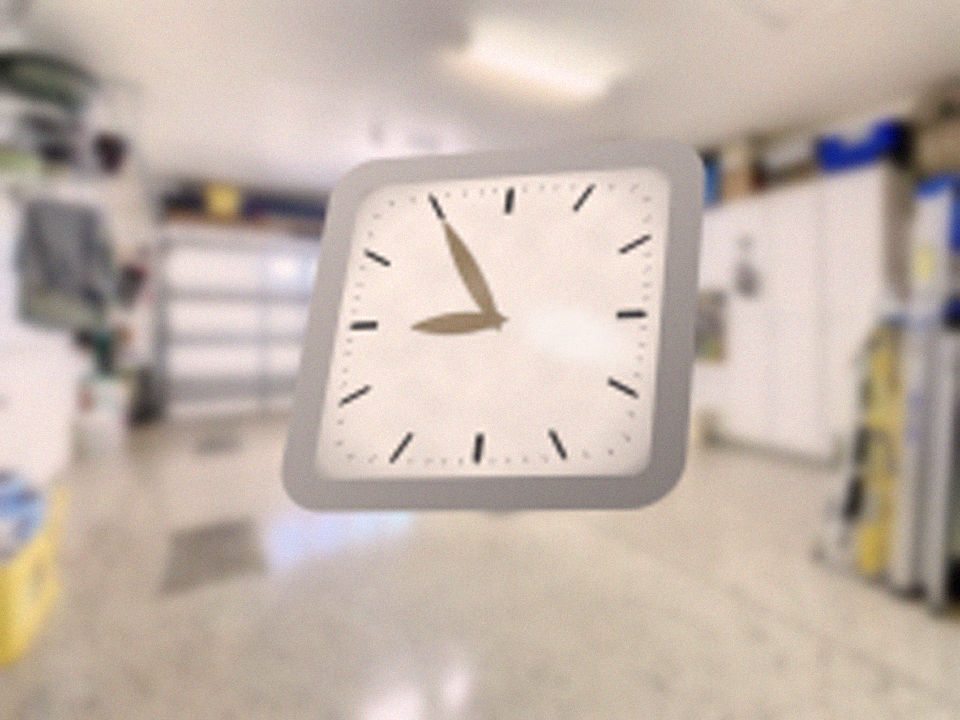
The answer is 8:55
